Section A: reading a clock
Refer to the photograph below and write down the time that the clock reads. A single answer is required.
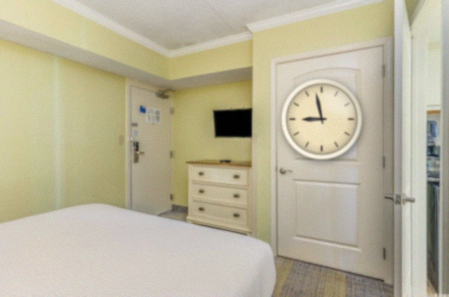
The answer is 8:58
